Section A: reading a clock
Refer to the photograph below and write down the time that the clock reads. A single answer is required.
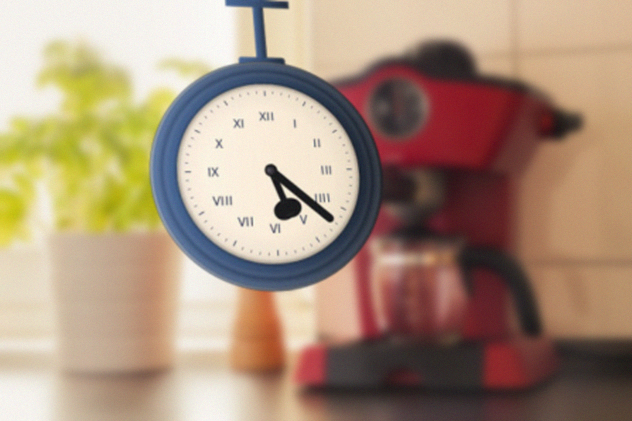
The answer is 5:22
